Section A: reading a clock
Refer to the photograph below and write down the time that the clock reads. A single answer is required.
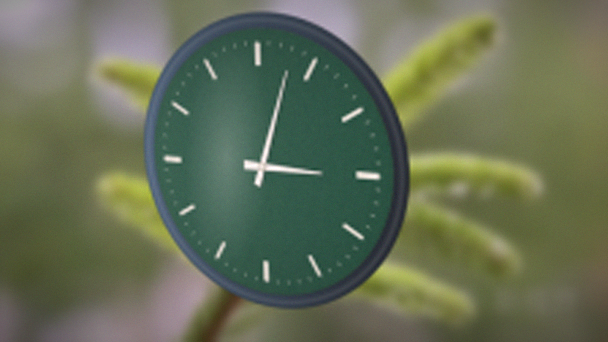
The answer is 3:03
